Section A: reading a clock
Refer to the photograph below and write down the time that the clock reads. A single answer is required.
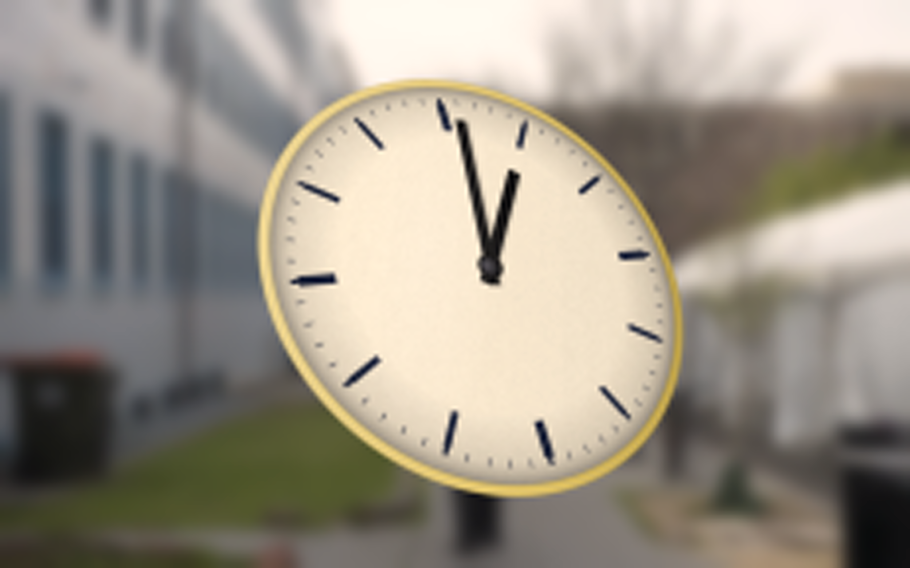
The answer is 1:01
